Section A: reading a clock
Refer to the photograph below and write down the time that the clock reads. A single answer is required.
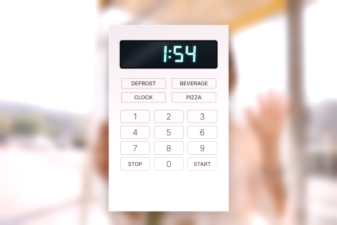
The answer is 1:54
